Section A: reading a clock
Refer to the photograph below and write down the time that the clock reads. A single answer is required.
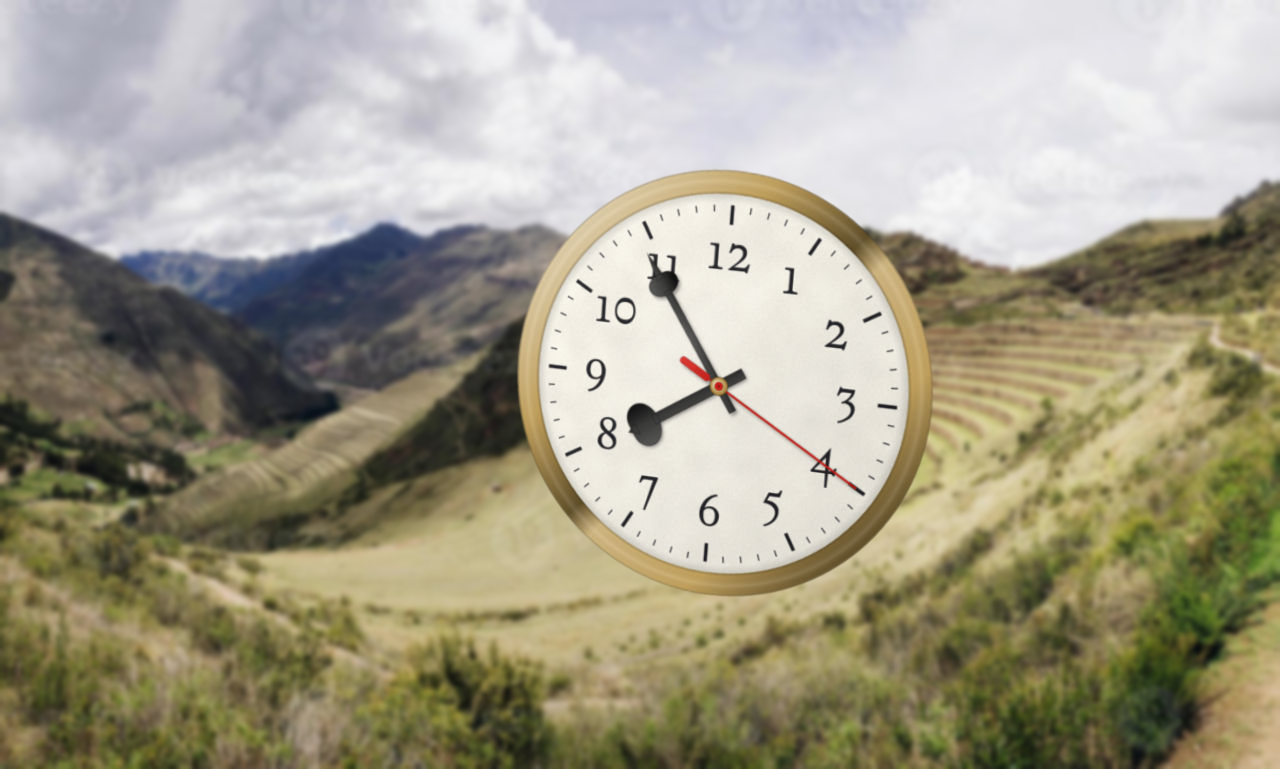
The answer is 7:54:20
